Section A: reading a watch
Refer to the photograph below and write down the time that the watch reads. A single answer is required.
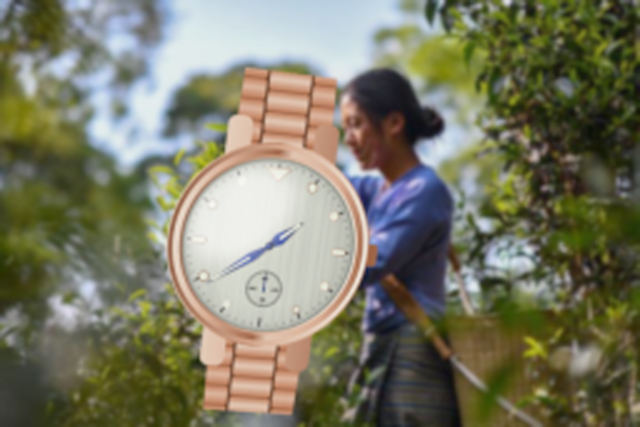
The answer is 1:39
